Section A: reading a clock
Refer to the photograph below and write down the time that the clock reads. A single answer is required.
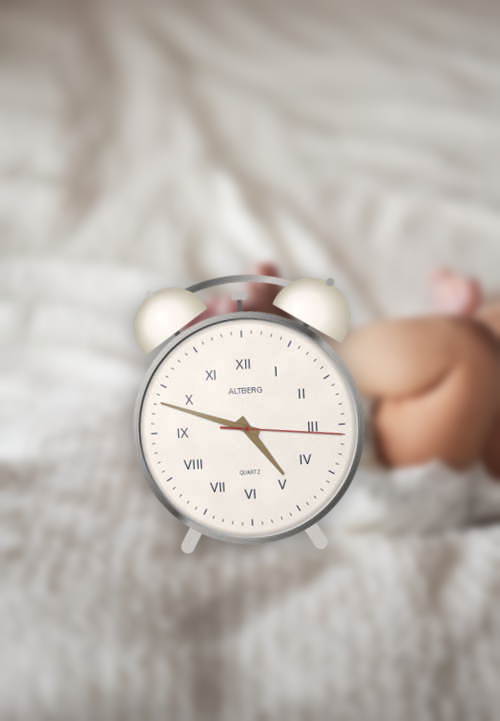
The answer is 4:48:16
